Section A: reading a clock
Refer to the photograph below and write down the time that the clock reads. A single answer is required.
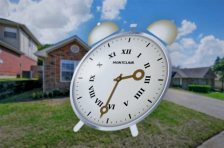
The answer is 2:32
